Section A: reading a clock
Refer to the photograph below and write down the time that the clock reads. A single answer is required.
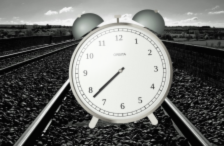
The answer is 7:38
